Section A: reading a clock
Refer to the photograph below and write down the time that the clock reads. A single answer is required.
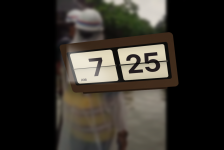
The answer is 7:25
